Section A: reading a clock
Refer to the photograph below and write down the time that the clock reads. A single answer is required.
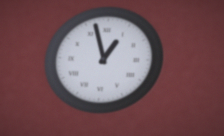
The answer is 12:57
